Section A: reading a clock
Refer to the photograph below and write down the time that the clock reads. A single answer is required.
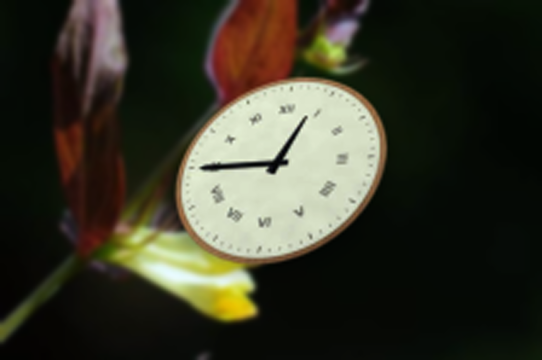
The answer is 12:45
